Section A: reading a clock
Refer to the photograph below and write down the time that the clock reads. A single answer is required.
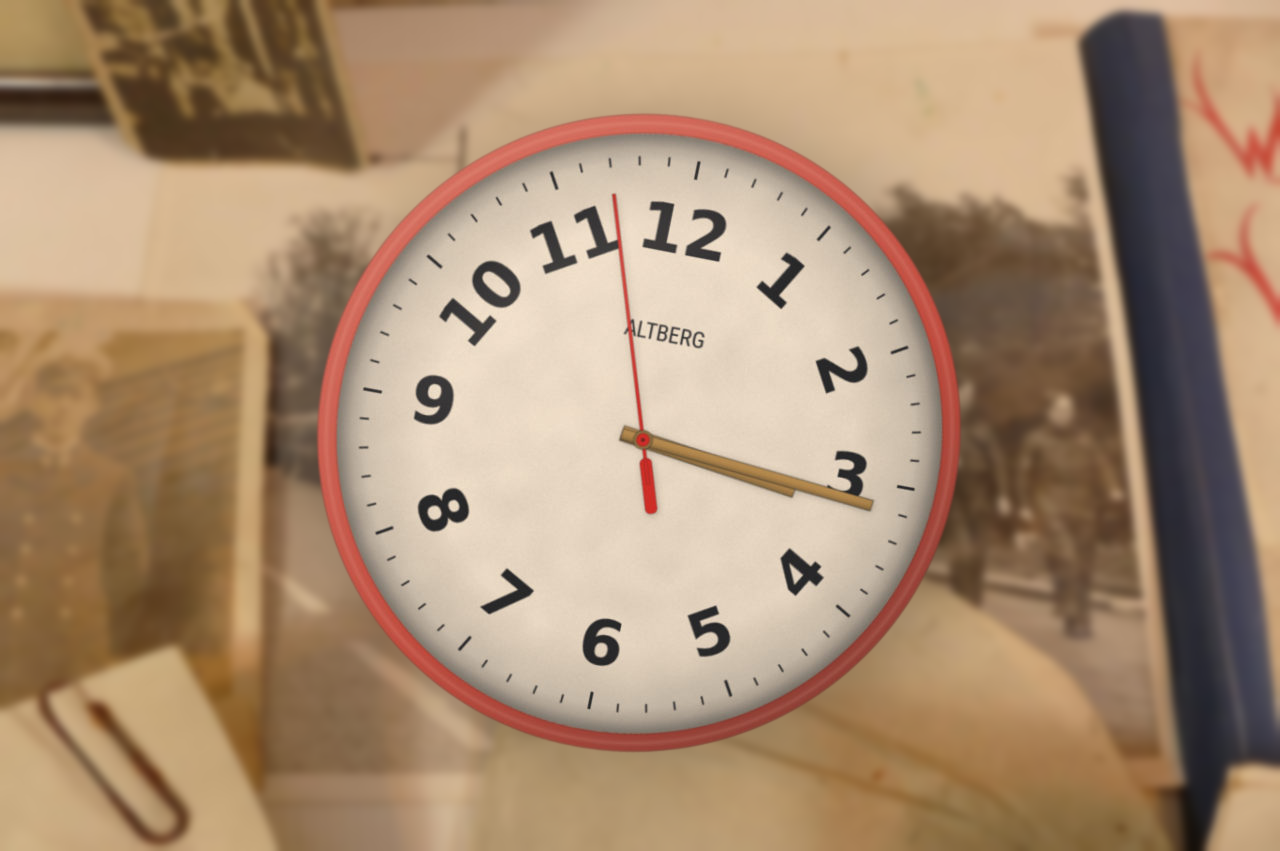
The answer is 3:15:57
